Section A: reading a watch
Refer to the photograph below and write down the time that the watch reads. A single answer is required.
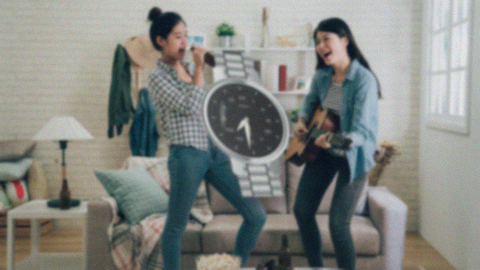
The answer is 7:31
